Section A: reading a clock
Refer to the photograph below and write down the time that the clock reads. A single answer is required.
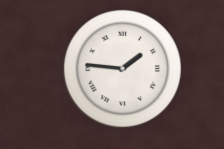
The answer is 1:46
